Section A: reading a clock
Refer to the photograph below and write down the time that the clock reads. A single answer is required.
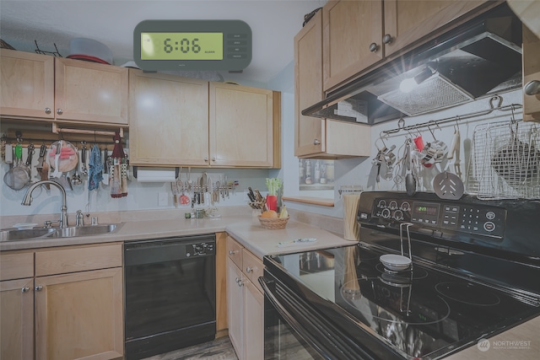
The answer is 6:06
